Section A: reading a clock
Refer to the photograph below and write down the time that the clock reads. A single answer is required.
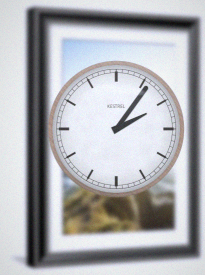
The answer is 2:06
